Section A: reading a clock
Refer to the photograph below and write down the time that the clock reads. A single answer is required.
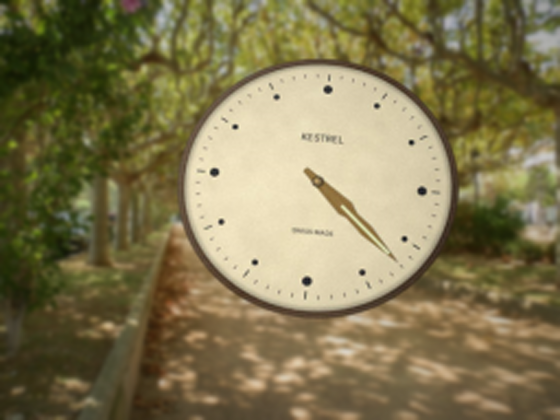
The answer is 4:22
